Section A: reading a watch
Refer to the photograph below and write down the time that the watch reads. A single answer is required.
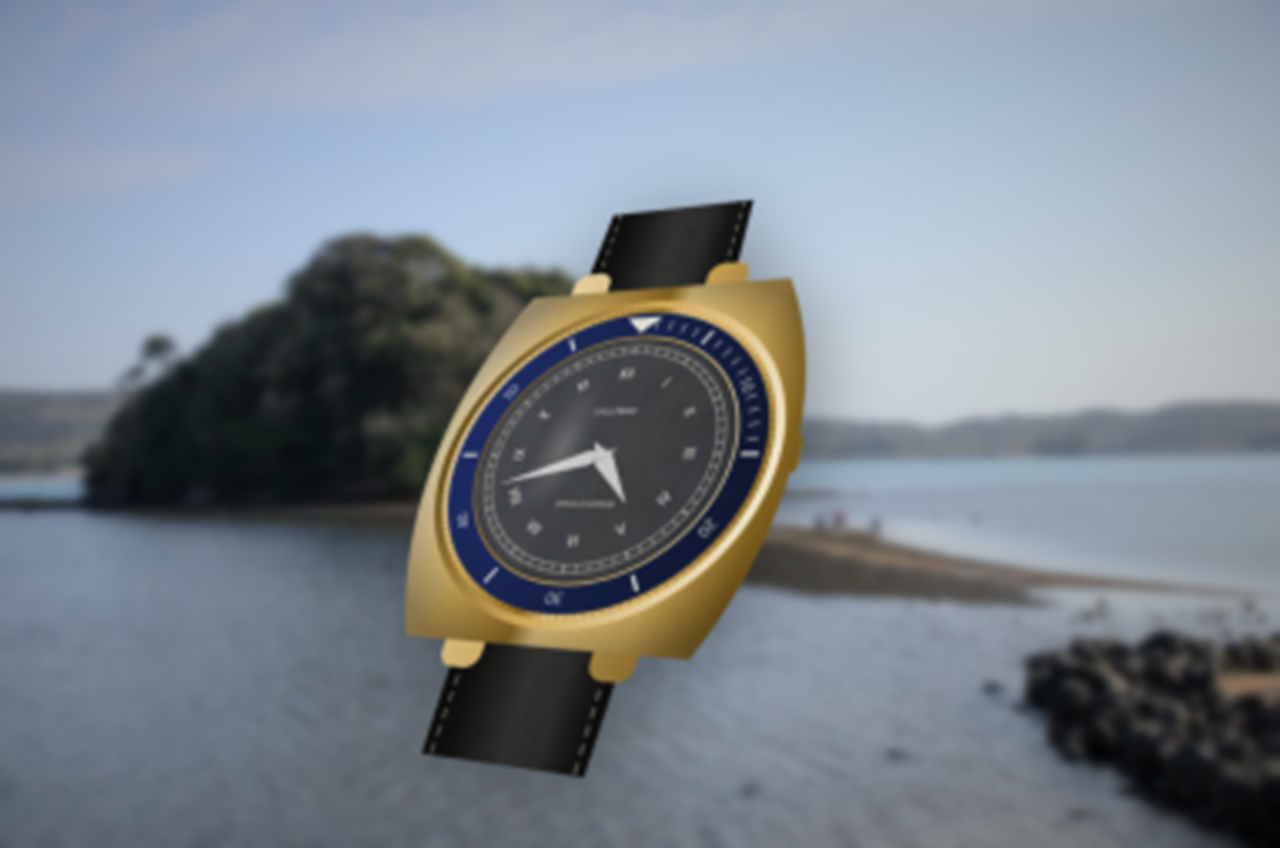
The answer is 4:42
